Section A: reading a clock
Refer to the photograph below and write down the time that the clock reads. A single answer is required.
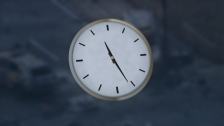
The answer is 11:26
